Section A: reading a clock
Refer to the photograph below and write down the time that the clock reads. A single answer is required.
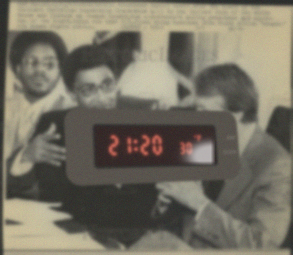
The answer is 21:20
